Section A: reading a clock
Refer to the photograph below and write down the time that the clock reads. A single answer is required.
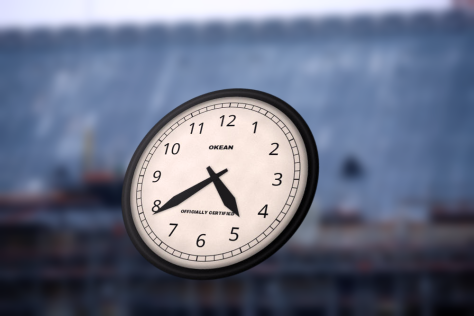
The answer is 4:39
